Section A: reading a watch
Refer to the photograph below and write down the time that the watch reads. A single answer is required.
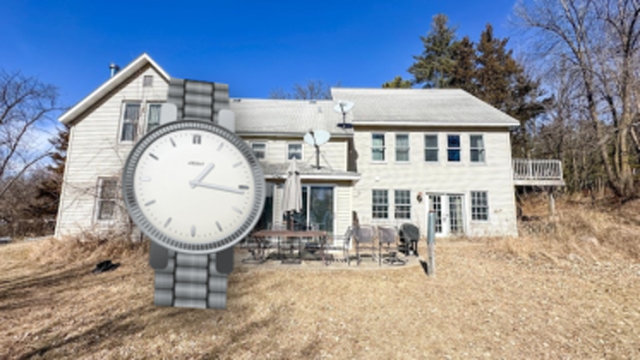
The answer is 1:16
